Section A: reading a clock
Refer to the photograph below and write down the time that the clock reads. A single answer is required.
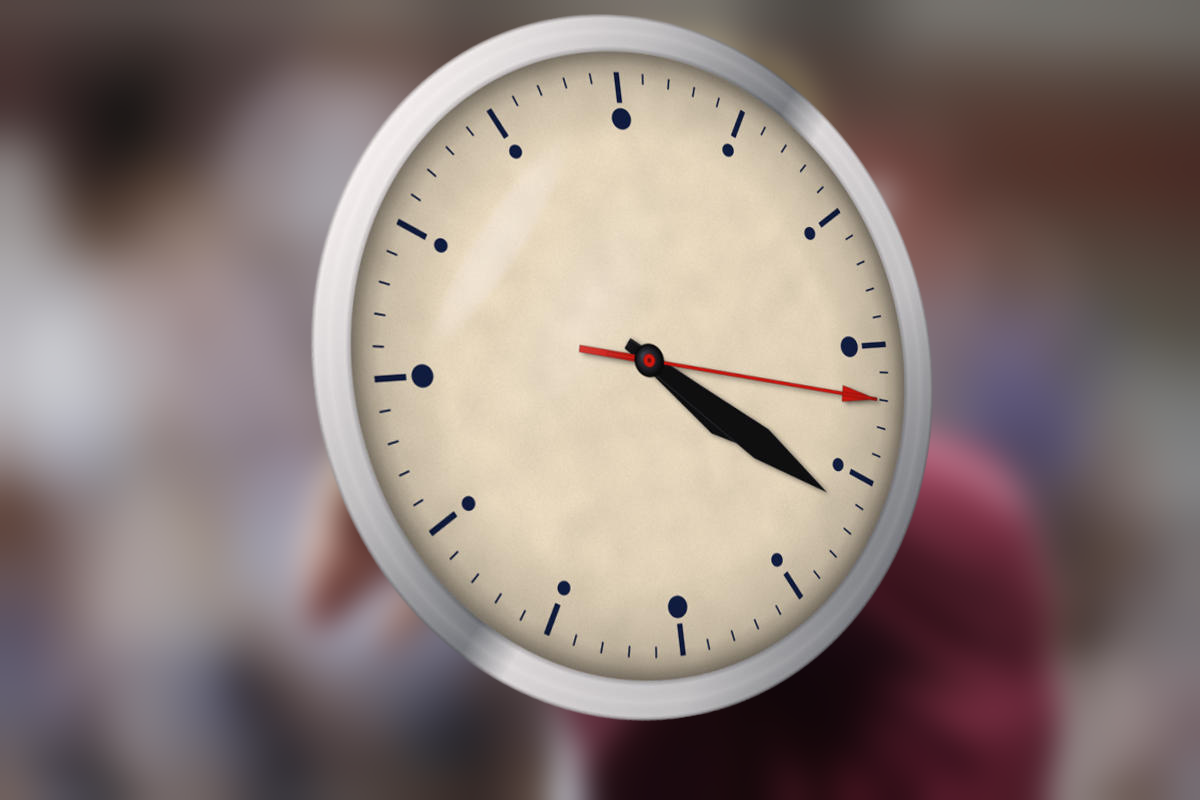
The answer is 4:21:17
